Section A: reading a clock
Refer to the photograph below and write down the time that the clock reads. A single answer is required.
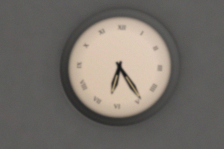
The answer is 6:24
